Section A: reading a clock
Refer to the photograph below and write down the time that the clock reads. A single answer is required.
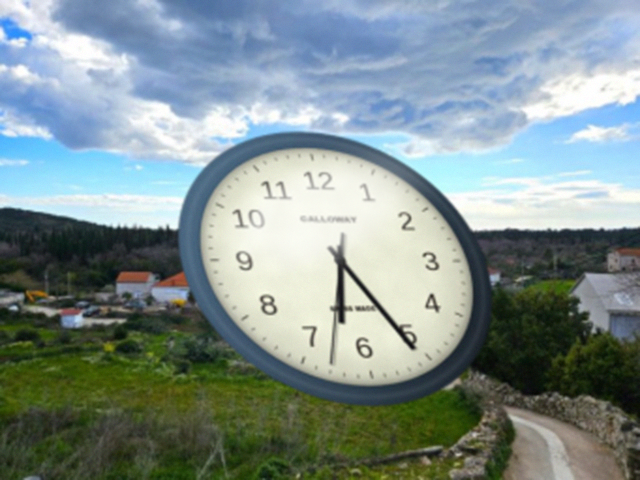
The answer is 6:25:33
